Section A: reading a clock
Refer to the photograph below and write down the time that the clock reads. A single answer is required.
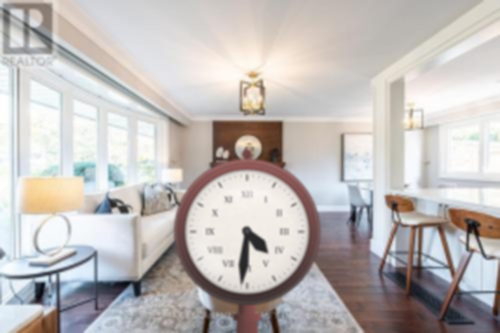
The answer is 4:31
